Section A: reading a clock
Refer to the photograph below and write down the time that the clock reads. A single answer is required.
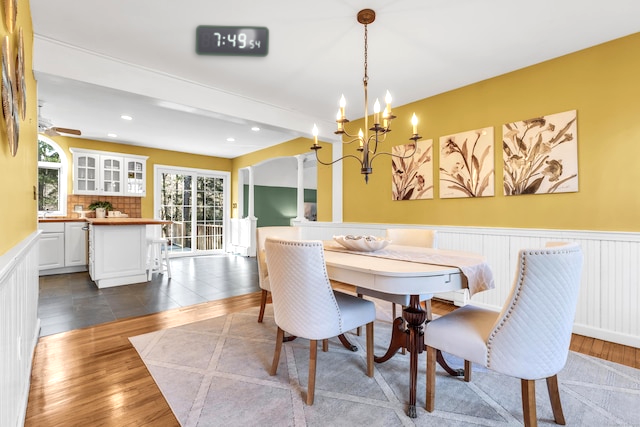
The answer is 7:49
